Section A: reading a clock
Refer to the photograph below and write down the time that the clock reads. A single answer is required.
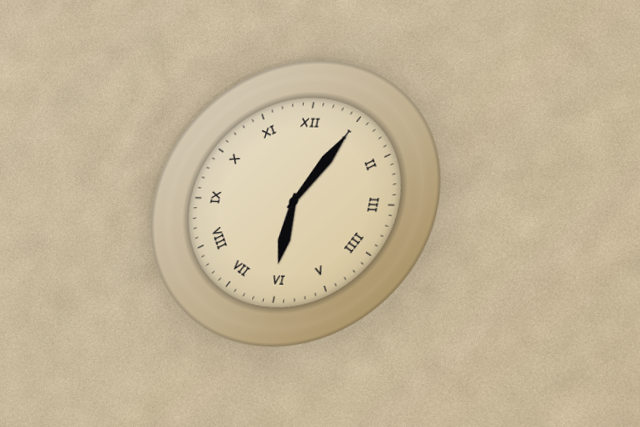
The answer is 6:05
